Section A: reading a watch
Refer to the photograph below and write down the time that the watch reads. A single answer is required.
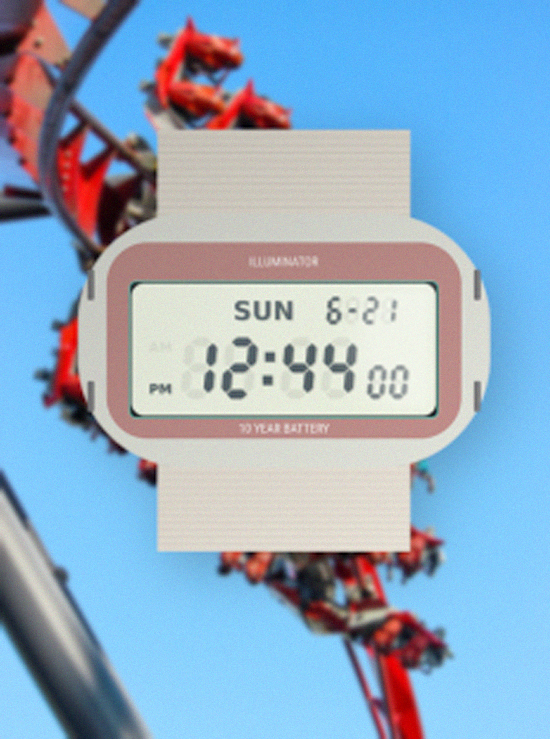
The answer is 12:44:00
